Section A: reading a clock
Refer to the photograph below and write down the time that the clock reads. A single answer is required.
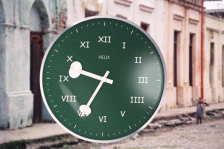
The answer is 9:35
